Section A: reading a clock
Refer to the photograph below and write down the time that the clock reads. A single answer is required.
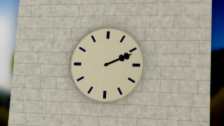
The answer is 2:11
